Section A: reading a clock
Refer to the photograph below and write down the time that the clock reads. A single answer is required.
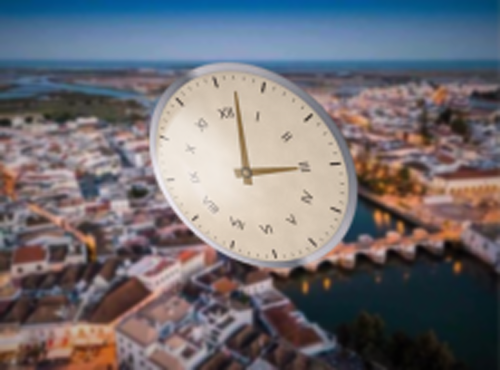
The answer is 3:02
